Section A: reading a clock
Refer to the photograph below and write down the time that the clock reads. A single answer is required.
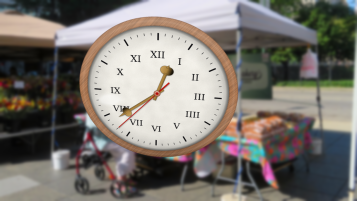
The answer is 12:38:37
